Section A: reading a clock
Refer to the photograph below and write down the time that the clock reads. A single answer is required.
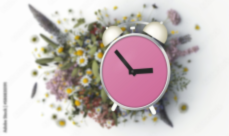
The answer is 2:53
